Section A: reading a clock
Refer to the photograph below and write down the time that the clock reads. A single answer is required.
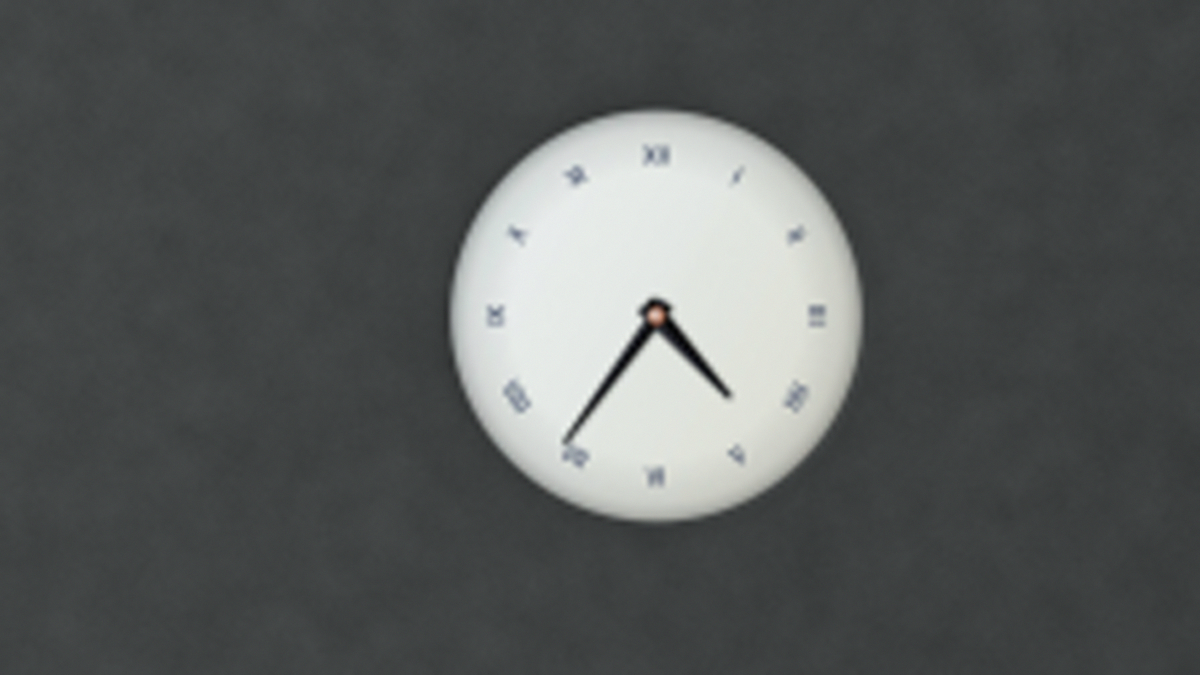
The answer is 4:36
